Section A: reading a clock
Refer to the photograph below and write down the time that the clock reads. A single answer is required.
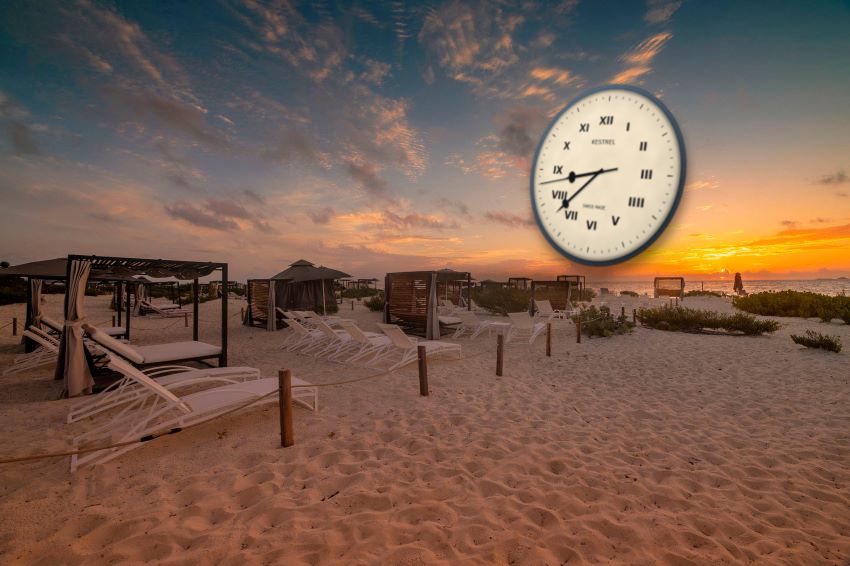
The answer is 8:37:43
